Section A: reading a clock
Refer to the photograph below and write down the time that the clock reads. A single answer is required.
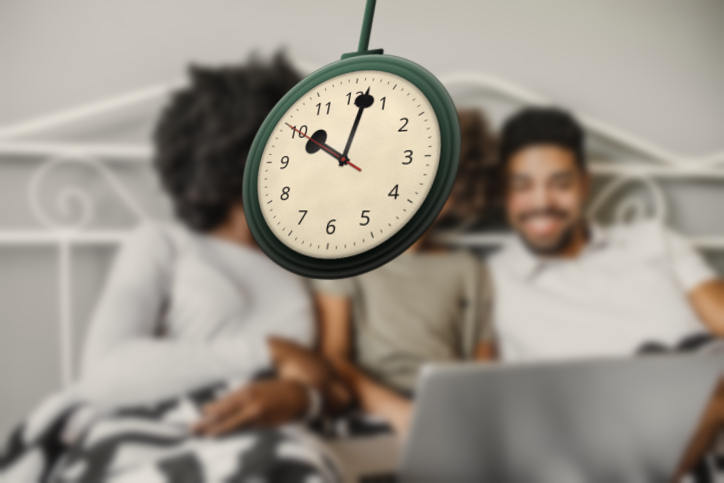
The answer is 10:01:50
